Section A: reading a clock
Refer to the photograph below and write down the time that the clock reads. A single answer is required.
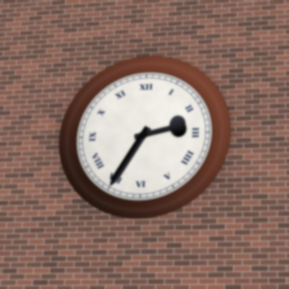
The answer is 2:35
